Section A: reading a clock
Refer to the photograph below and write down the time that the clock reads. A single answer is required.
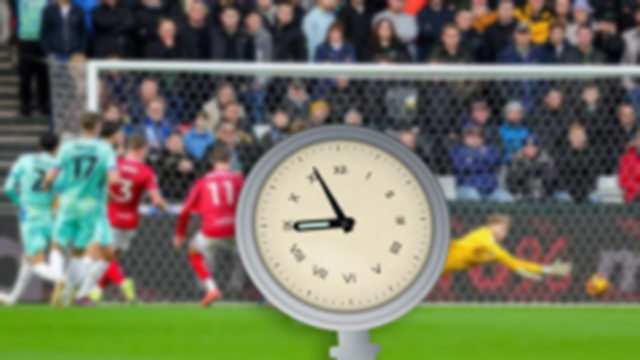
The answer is 8:56
